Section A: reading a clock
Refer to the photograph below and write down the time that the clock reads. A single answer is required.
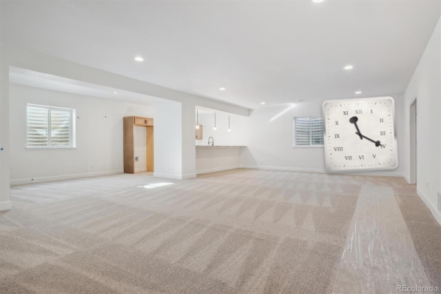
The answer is 11:20
